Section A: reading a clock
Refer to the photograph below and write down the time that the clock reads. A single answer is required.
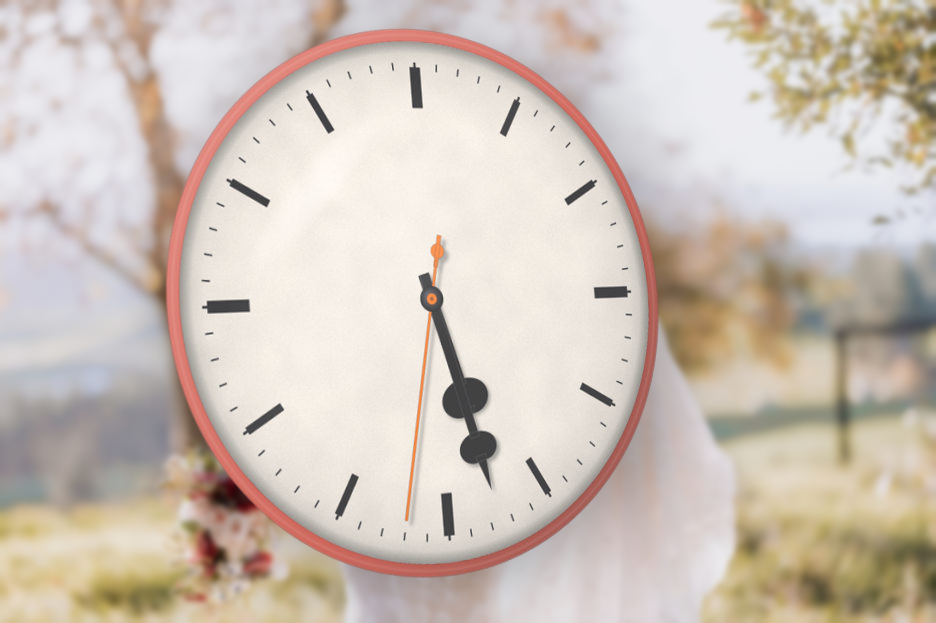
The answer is 5:27:32
